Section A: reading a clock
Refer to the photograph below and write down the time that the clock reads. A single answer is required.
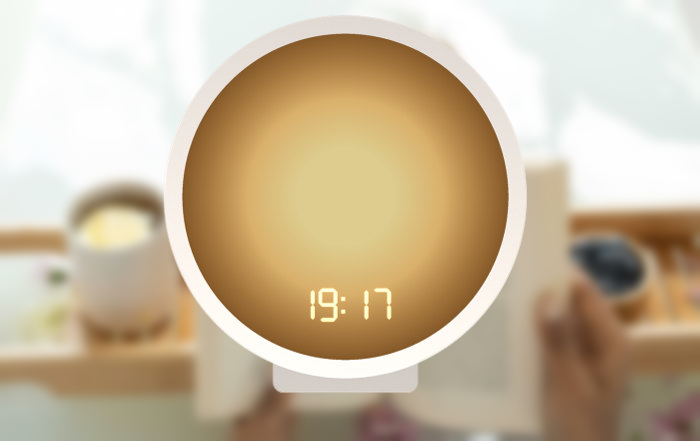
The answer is 19:17
